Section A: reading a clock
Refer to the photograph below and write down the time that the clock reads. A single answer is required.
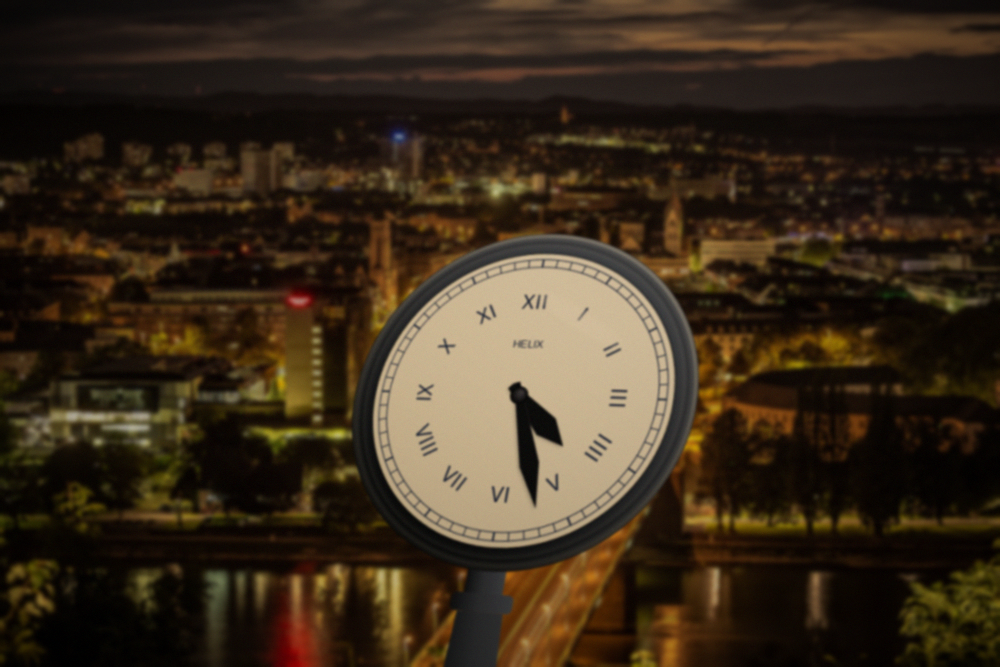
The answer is 4:27
